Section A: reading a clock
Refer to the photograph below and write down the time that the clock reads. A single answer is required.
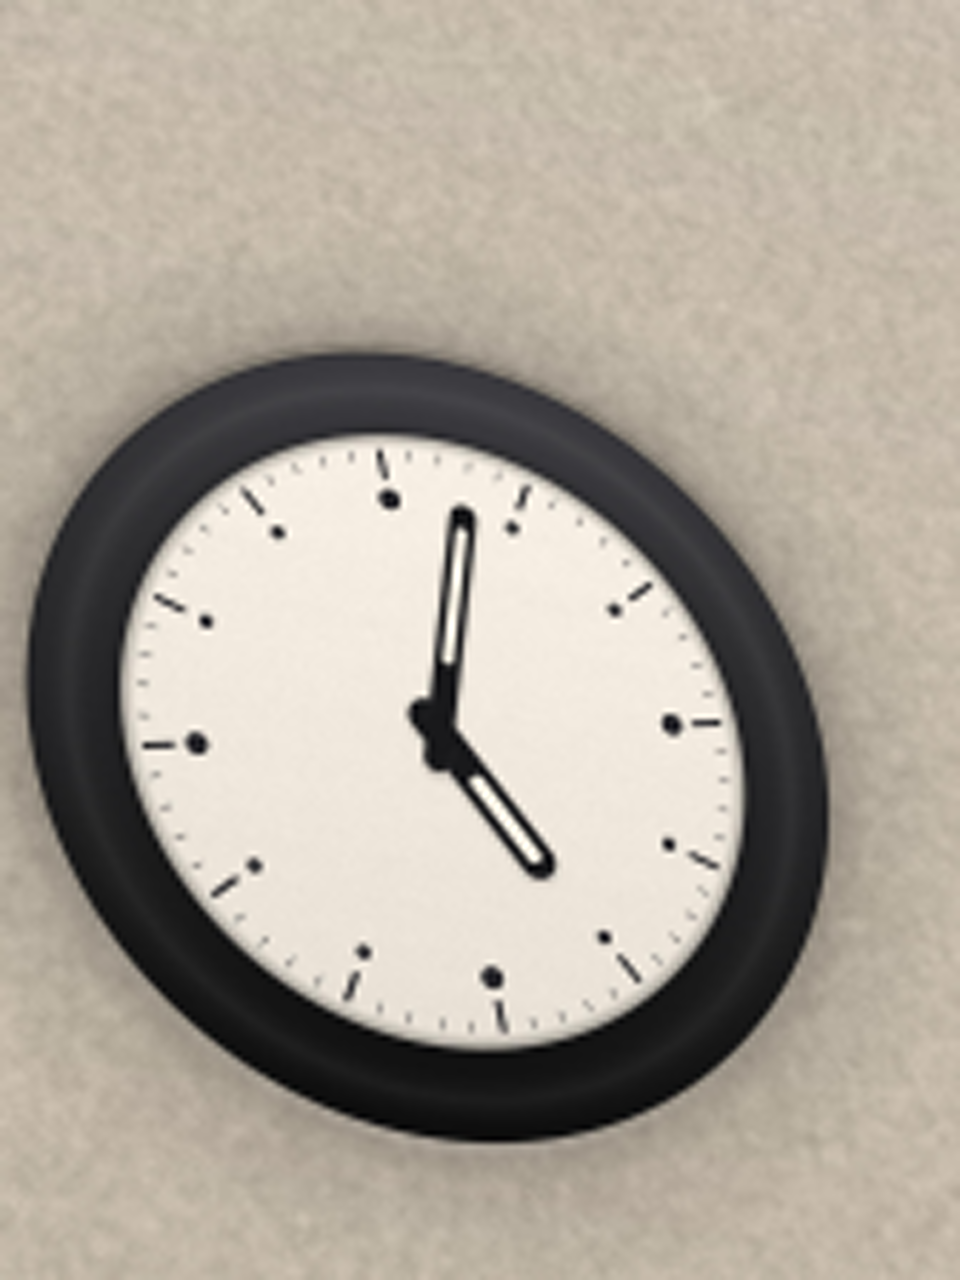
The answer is 5:03
